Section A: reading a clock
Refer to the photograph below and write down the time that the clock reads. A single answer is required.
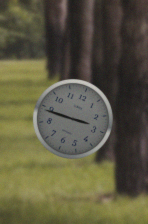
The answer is 2:44
